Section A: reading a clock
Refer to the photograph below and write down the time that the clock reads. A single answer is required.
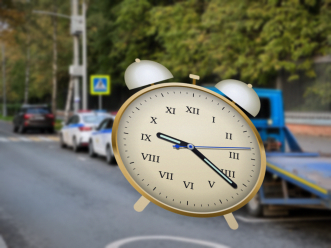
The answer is 9:21:13
